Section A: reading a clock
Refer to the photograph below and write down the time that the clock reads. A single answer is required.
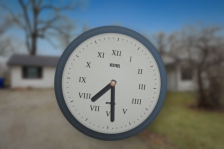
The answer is 7:29
